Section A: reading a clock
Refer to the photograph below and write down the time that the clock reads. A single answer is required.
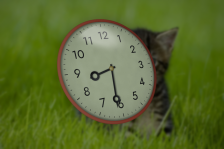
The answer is 8:31
